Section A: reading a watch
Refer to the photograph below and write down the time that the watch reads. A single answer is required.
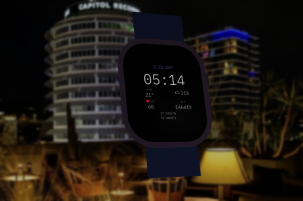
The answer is 5:14
